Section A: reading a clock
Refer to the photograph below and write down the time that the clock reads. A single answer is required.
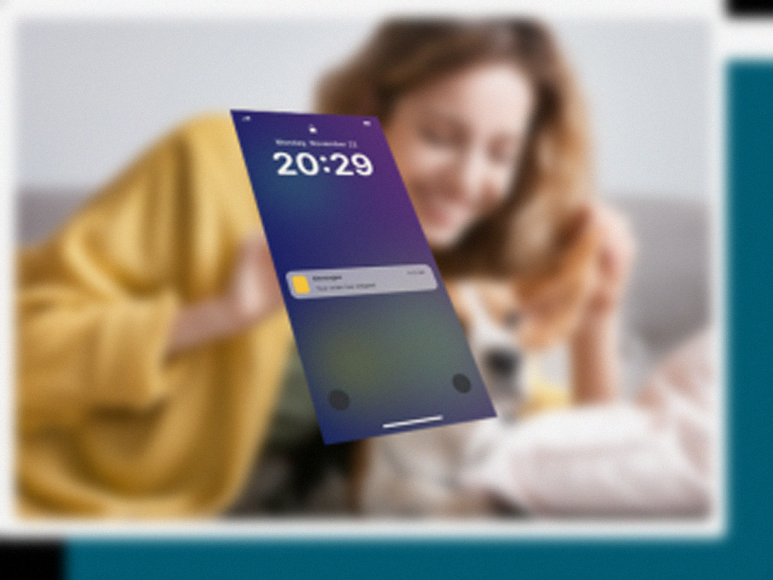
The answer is 20:29
